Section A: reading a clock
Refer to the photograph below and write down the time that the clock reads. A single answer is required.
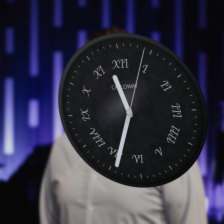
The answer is 11:34:04
